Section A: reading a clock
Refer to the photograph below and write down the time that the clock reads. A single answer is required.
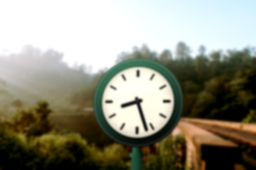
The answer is 8:27
